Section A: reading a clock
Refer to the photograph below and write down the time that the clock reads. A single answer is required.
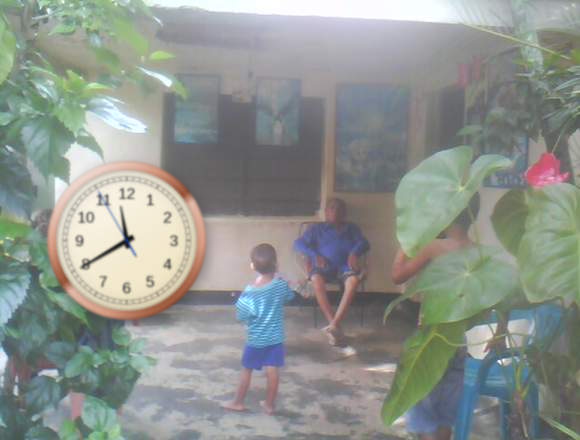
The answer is 11:39:55
